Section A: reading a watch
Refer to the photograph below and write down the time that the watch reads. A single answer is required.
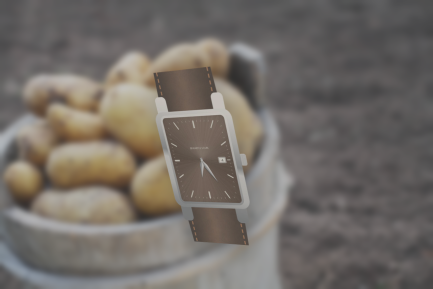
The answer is 6:25
